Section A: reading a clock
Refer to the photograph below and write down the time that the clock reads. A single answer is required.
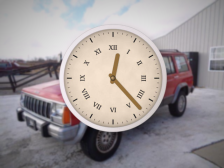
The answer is 12:23
